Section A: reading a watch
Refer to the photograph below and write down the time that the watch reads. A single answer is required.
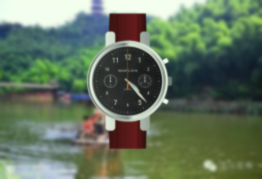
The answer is 4:23
